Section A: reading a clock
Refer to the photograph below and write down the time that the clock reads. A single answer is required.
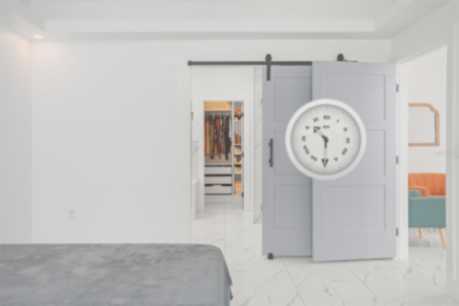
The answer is 10:30
